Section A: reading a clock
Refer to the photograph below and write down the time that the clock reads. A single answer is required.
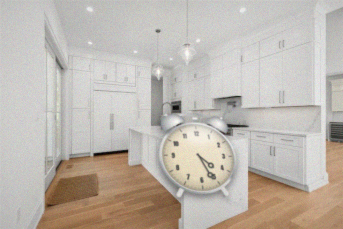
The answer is 4:26
